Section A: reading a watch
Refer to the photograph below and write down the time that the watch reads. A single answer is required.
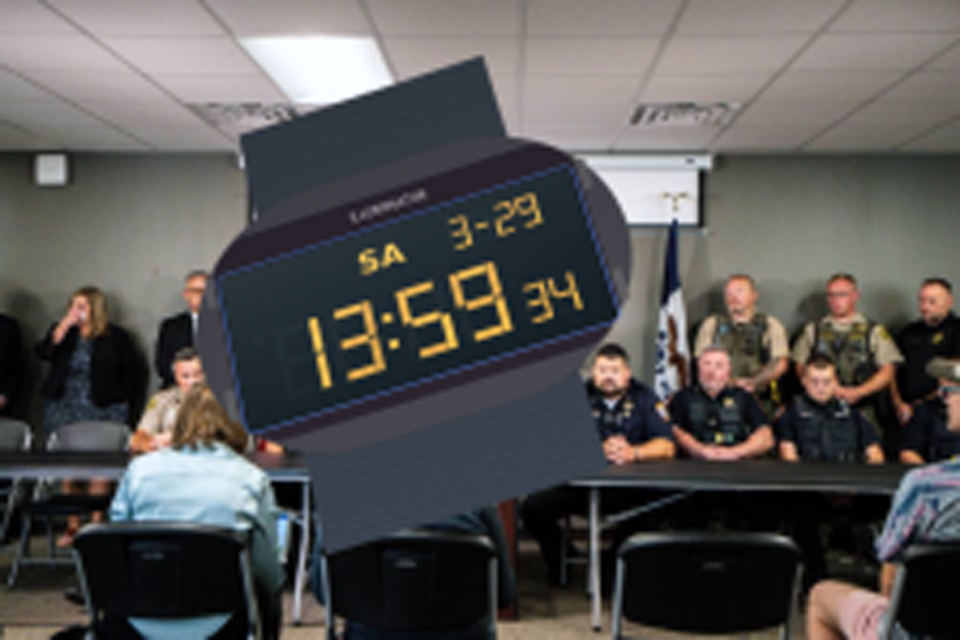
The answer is 13:59:34
